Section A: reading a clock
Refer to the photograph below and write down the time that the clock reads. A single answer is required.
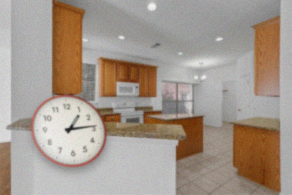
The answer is 1:14
